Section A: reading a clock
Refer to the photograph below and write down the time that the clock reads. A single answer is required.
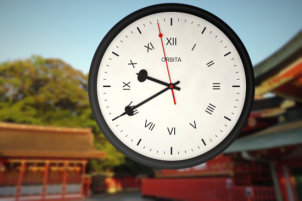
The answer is 9:39:58
